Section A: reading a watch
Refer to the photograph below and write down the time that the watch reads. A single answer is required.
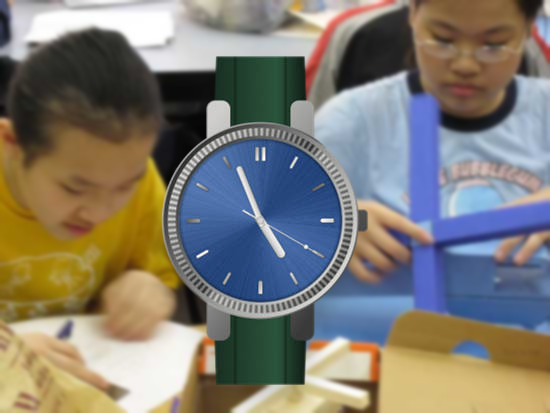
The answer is 4:56:20
